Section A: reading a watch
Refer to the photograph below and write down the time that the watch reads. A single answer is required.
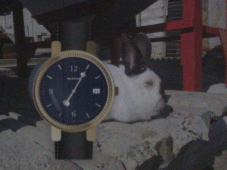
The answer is 7:05
